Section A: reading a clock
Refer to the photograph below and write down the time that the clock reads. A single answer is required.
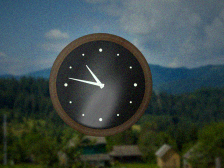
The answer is 10:47
